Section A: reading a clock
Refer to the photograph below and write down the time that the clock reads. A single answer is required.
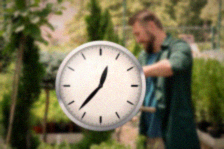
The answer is 12:37
